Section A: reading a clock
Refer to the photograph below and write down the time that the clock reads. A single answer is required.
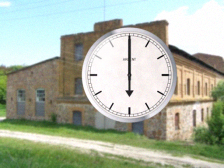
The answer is 6:00
